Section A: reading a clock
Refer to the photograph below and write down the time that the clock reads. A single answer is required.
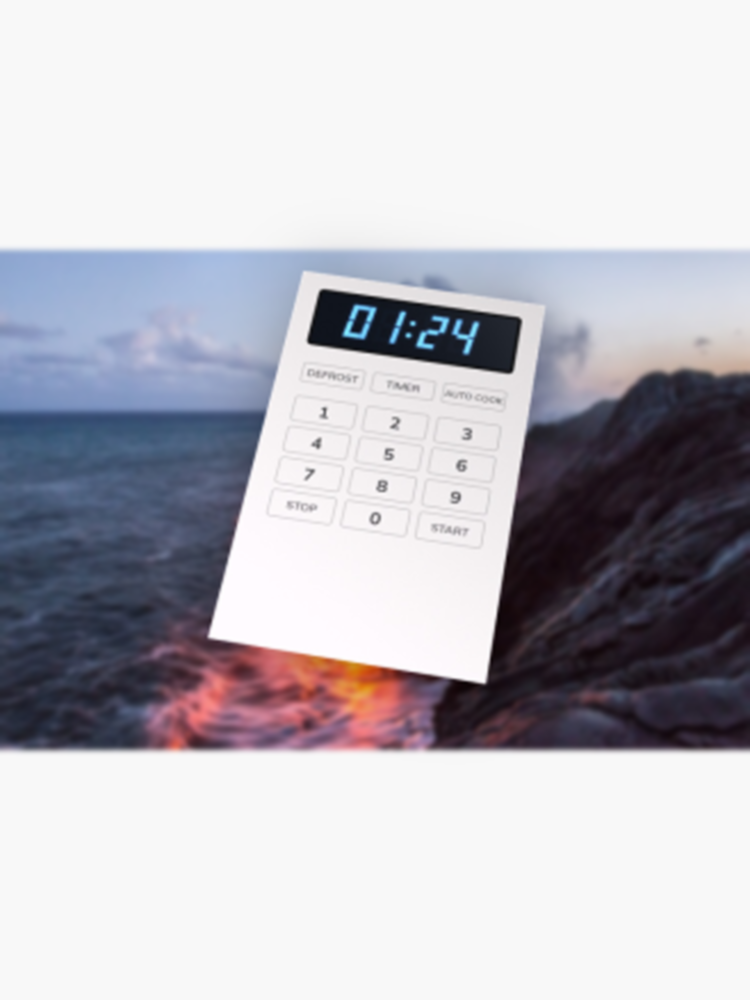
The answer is 1:24
